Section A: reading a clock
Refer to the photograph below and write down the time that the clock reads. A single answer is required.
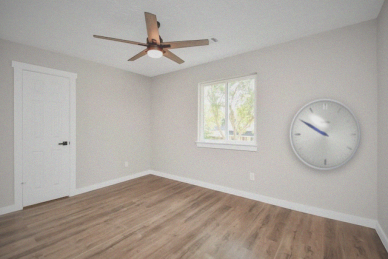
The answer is 9:50
